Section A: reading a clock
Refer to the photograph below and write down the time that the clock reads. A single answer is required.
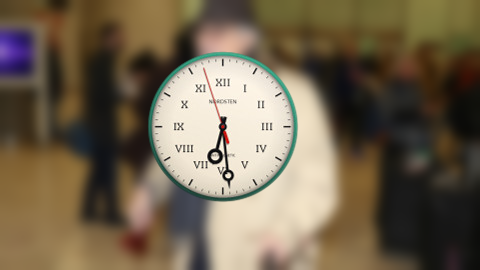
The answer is 6:28:57
